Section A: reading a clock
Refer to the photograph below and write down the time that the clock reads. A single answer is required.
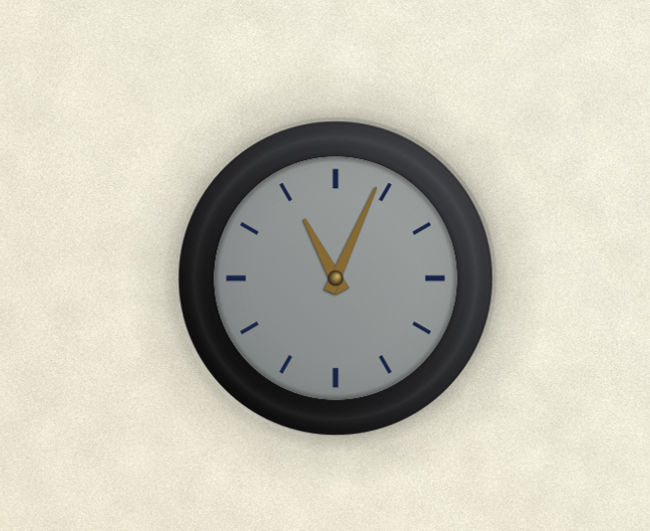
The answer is 11:04
